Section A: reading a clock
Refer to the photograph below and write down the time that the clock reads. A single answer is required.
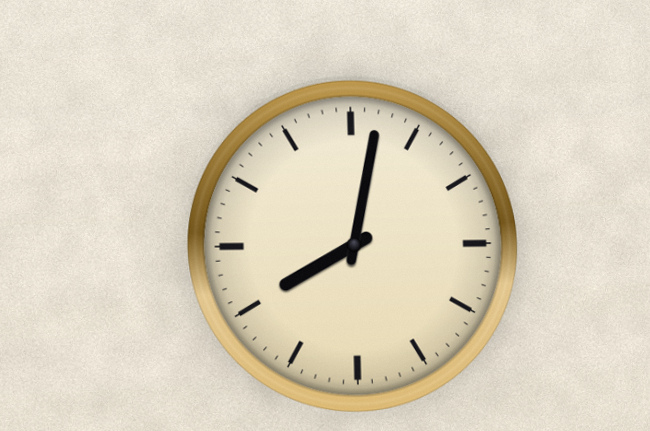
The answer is 8:02
